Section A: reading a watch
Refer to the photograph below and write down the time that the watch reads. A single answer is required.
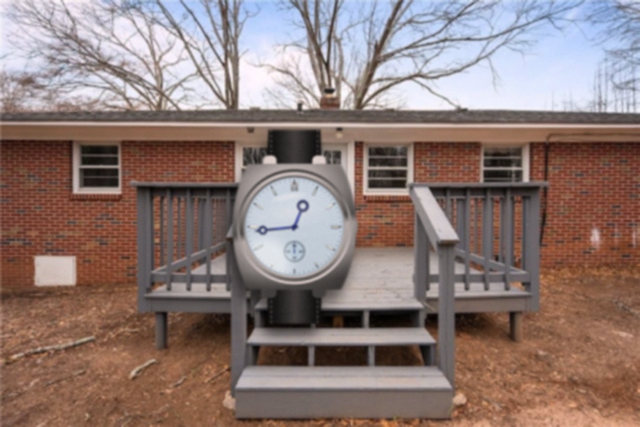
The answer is 12:44
